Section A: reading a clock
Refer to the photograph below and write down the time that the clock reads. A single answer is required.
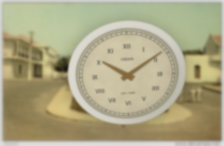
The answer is 10:09
